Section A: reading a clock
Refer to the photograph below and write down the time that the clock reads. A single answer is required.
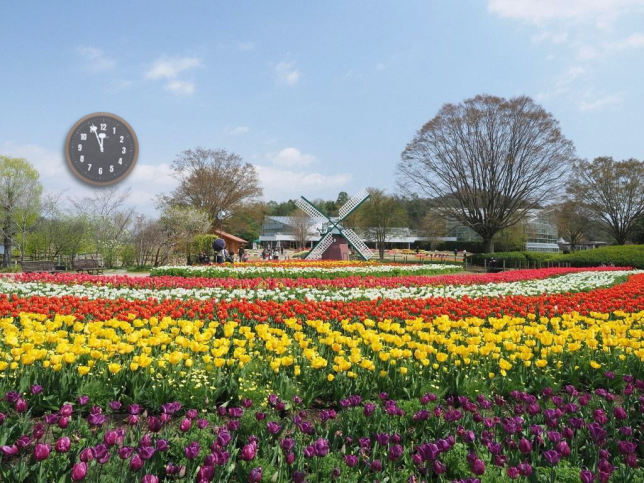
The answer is 11:56
